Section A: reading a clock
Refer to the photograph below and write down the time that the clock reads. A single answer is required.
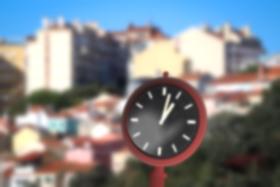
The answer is 1:02
